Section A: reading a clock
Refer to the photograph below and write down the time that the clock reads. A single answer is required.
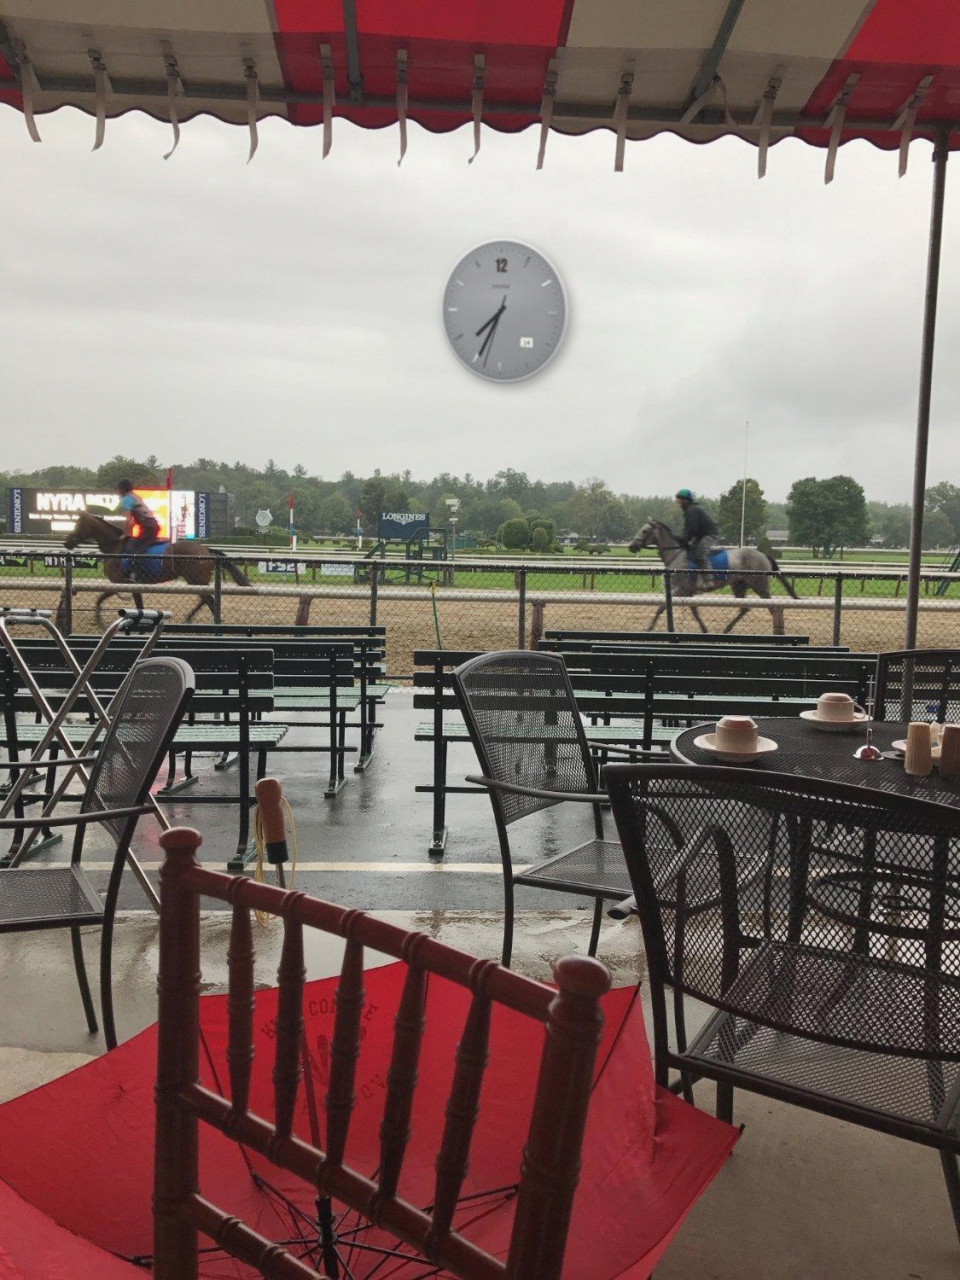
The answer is 7:34:33
